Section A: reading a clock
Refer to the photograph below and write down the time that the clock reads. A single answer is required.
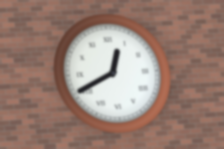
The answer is 12:41
